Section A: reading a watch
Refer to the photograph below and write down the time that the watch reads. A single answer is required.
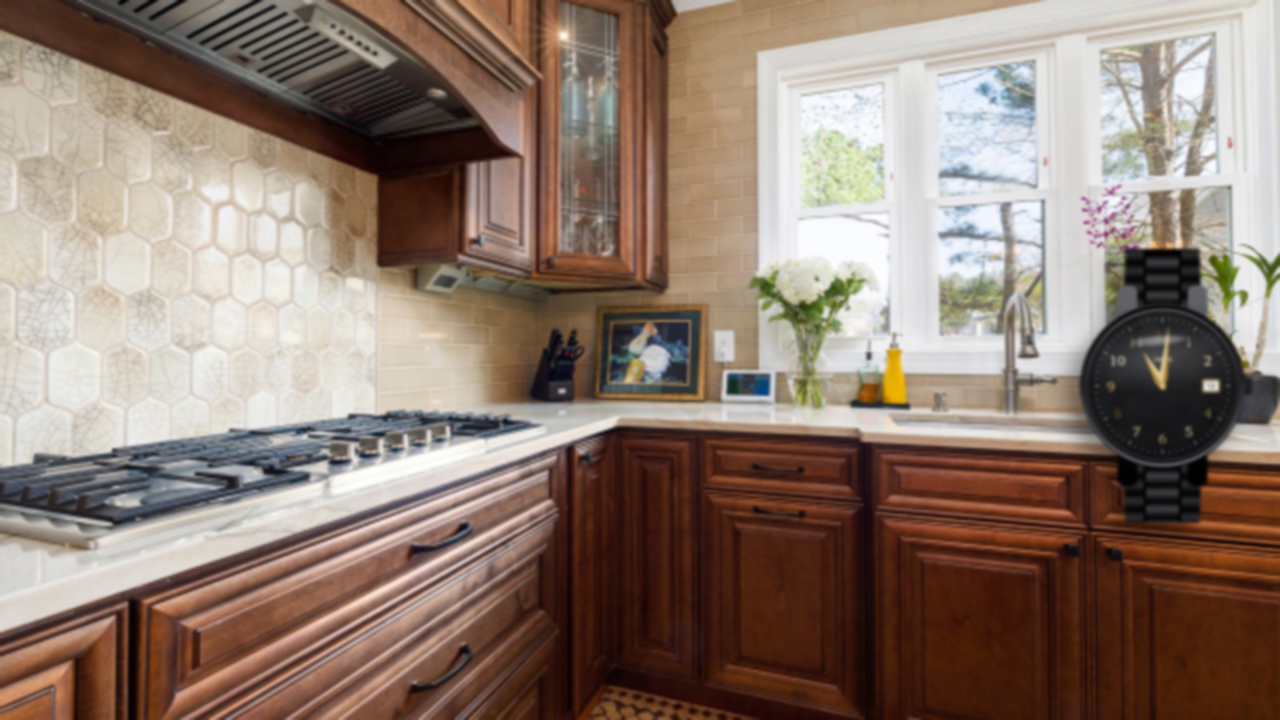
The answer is 11:01
